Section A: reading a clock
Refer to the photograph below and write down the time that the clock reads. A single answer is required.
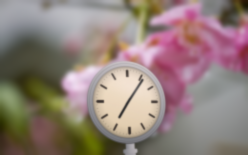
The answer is 7:06
